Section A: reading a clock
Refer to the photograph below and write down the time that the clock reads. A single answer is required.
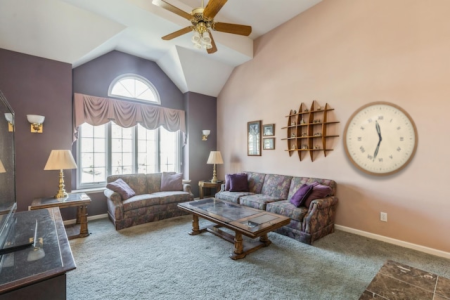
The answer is 11:33
